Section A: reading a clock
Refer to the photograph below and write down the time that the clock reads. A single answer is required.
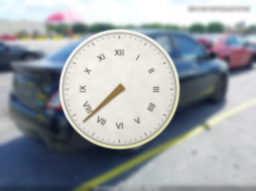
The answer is 7:38
